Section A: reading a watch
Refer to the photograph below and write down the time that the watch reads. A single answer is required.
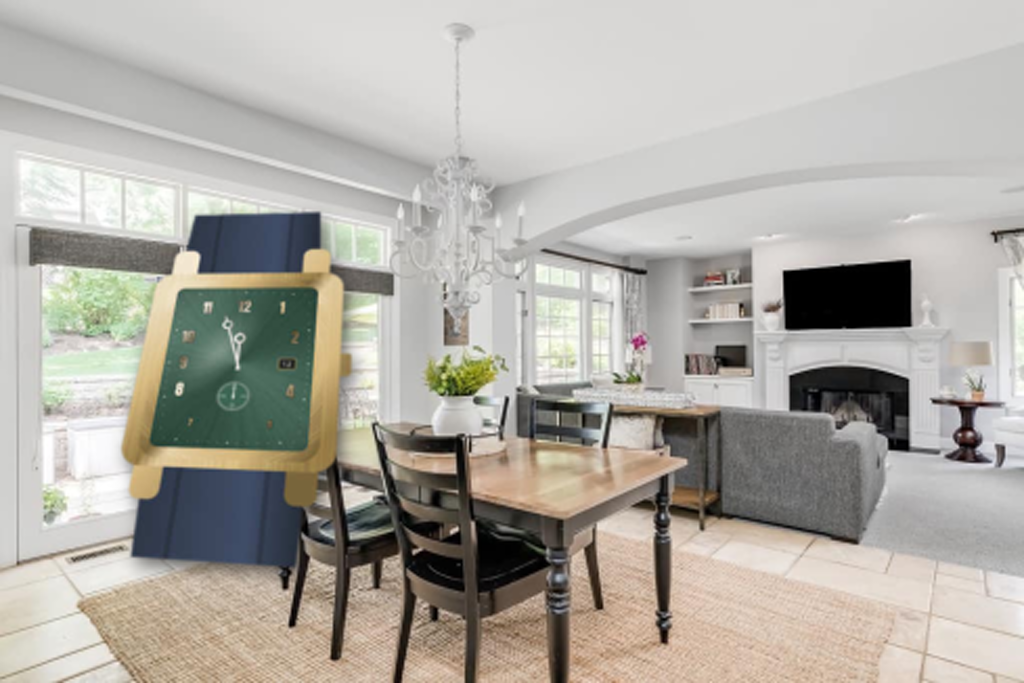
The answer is 11:57
